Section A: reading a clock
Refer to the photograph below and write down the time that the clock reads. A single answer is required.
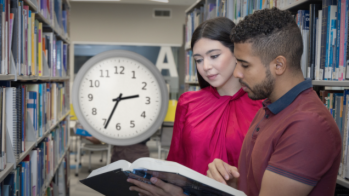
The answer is 2:34
